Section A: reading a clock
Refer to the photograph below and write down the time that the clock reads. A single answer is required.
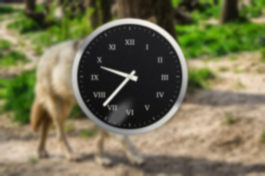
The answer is 9:37
